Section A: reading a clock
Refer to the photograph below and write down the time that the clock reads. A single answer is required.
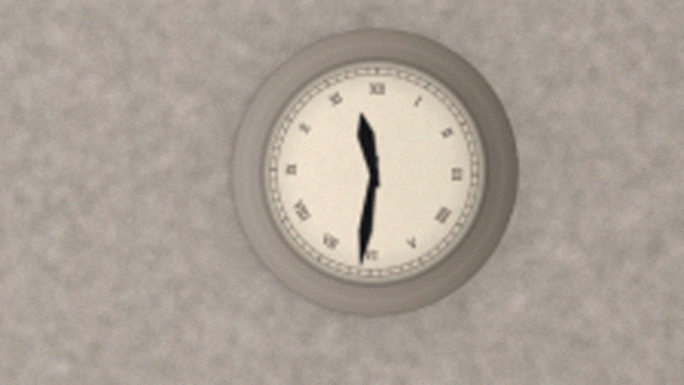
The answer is 11:31
